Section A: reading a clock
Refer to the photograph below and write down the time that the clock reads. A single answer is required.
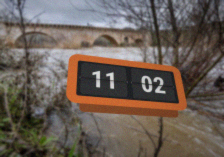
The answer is 11:02
